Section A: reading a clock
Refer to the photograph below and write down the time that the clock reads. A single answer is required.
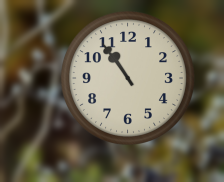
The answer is 10:54
